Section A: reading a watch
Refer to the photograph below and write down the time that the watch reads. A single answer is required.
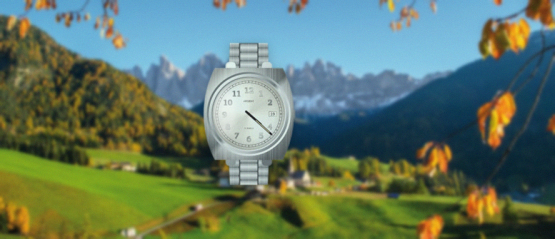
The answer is 4:22
